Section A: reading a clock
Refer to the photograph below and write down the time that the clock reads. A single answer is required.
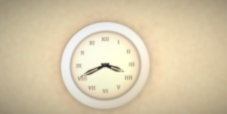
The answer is 3:41
